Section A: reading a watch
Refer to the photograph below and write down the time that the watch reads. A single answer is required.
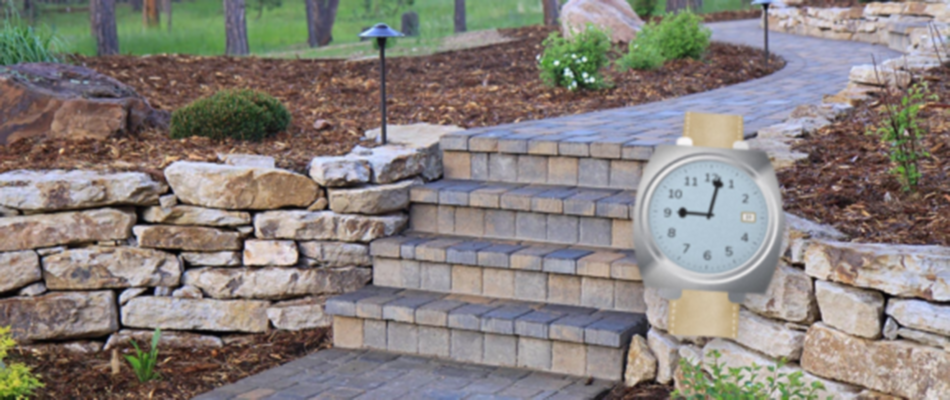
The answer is 9:02
